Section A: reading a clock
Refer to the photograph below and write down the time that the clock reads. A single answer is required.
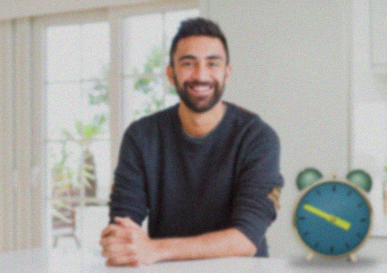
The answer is 3:49
